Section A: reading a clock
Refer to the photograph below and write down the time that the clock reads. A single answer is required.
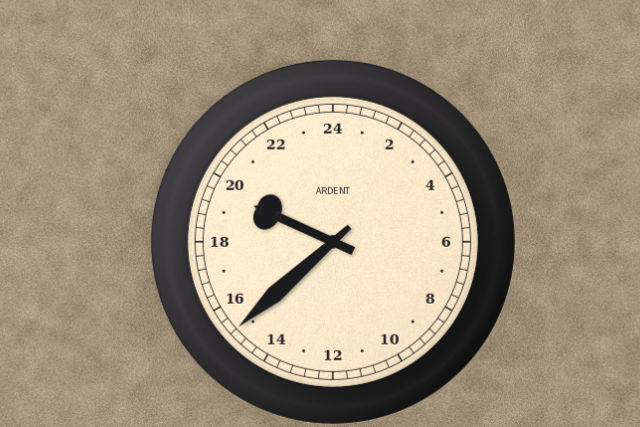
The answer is 19:38
